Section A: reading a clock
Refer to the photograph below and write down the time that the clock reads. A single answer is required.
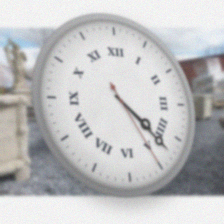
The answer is 4:22:25
